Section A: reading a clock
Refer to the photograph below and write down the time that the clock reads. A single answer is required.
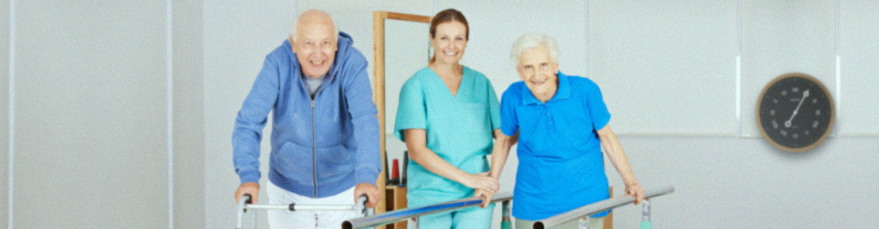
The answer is 7:05
